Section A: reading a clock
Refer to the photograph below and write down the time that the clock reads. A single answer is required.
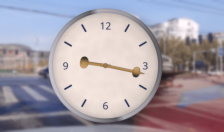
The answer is 9:17
